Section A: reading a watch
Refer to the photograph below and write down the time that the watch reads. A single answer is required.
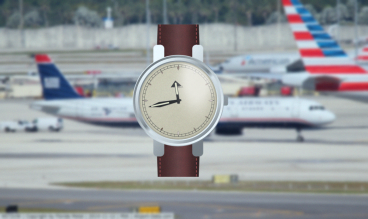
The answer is 11:43
